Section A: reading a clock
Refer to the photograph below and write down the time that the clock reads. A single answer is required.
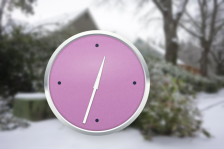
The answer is 12:33
